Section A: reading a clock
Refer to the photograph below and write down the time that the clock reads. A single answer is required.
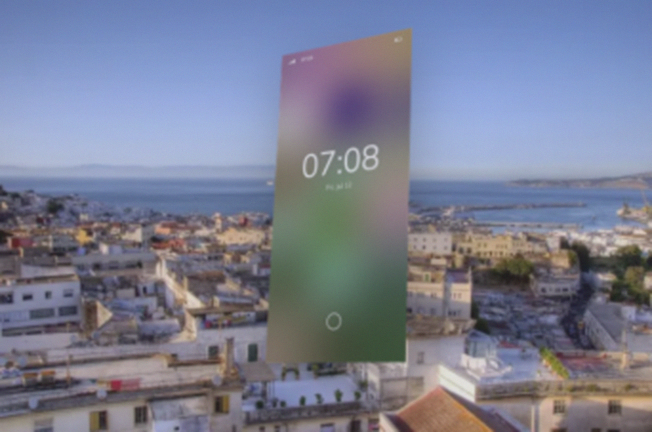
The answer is 7:08
